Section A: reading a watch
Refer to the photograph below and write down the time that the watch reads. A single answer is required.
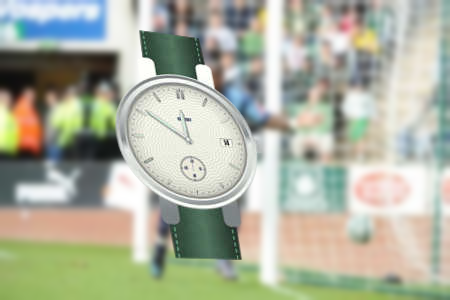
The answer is 11:51
